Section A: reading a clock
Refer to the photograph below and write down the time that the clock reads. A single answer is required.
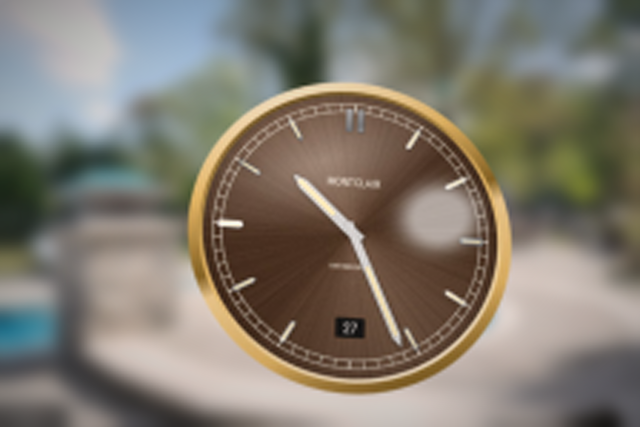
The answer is 10:26
